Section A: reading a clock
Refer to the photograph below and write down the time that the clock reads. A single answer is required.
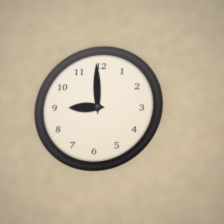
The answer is 8:59
